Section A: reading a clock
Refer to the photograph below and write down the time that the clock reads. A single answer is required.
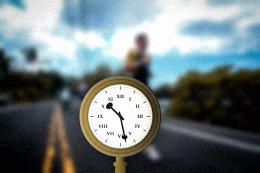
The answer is 10:28
